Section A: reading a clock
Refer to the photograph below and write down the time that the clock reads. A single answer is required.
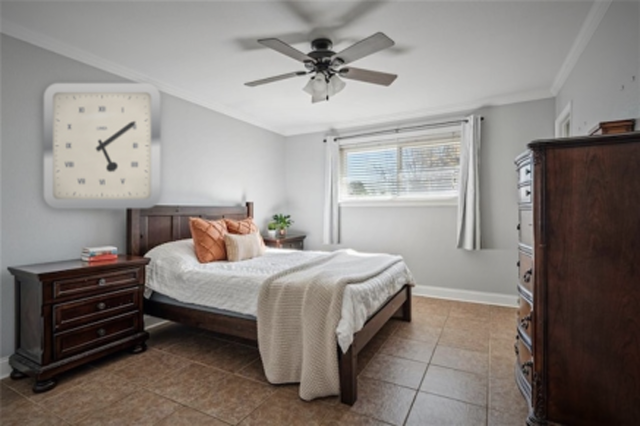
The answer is 5:09
